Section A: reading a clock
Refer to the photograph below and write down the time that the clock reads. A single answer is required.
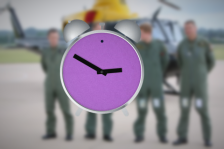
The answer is 2:50
